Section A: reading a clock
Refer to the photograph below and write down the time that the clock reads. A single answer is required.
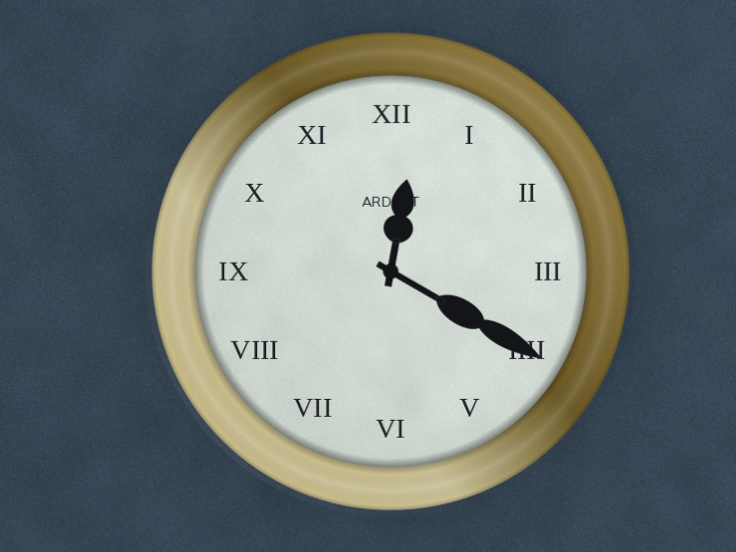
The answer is 12:20
